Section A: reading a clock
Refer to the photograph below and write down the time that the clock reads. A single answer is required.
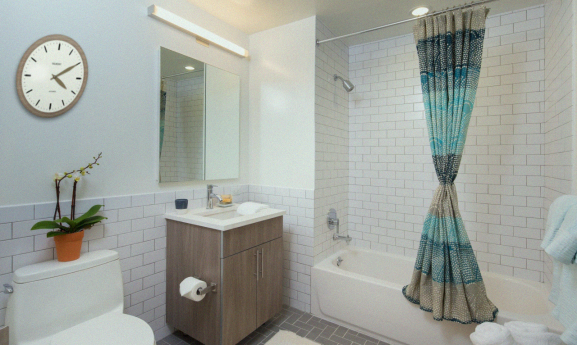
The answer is 4:10
